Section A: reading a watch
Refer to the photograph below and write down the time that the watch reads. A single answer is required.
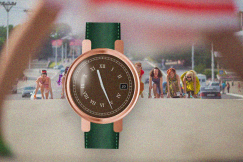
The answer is 11:26
